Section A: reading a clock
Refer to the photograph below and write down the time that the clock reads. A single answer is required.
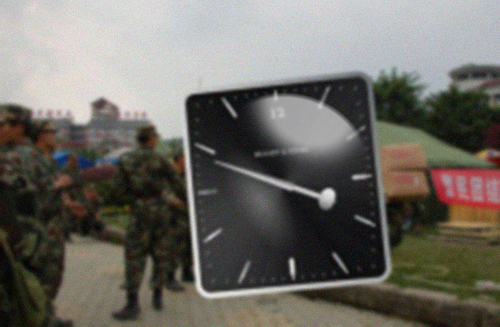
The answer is 3:49
